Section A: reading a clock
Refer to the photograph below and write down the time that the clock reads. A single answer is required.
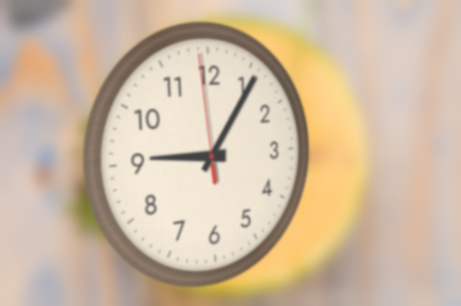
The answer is 9:05:59
